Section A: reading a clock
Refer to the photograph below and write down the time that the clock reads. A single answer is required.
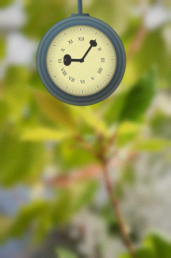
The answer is 9:06
